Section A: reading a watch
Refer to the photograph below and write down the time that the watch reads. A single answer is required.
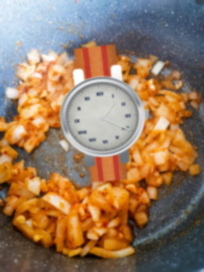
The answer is 1:20
